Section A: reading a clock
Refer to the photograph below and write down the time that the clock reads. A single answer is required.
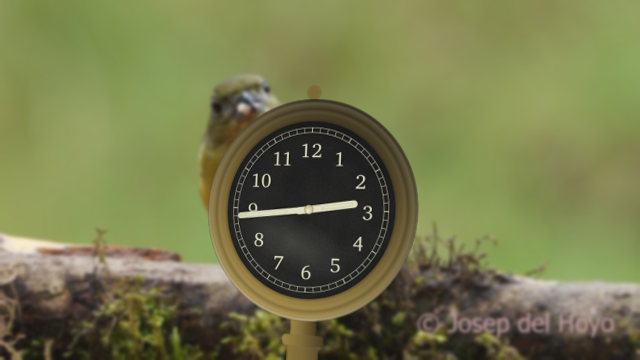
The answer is 2:44
